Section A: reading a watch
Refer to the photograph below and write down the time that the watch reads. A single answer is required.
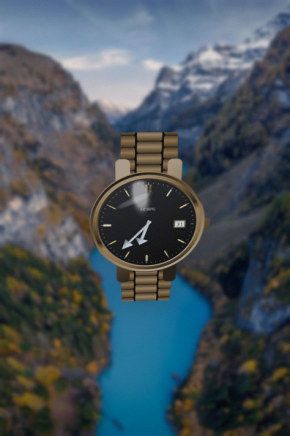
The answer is 6:37
